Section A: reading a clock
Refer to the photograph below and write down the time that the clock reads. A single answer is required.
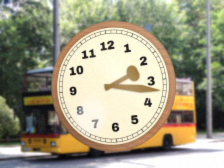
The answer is 2:17
